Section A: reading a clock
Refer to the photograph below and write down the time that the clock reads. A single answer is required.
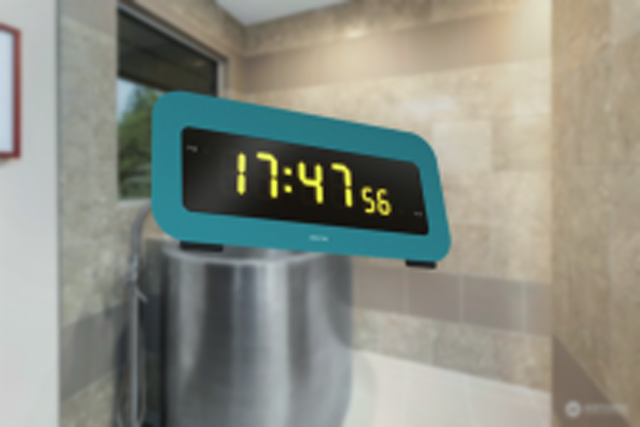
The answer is 17:47:56
